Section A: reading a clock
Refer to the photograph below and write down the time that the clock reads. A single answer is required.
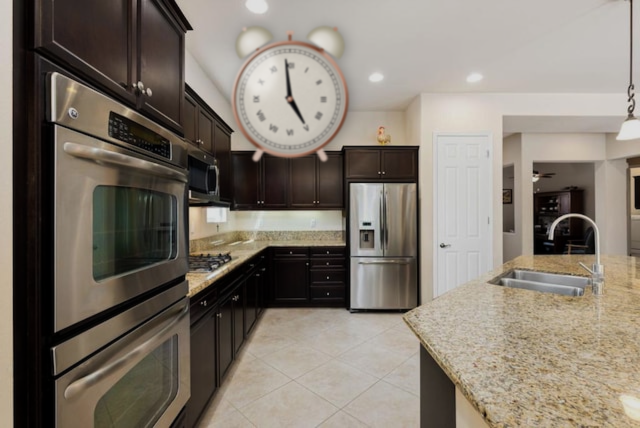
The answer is 4:59
